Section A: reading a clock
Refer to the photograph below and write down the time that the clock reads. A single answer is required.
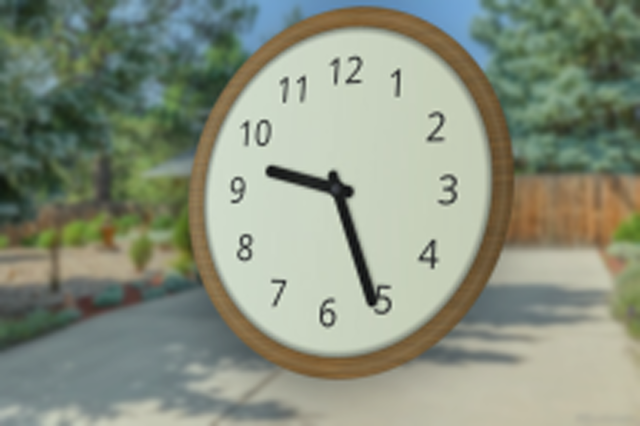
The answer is 9:26
